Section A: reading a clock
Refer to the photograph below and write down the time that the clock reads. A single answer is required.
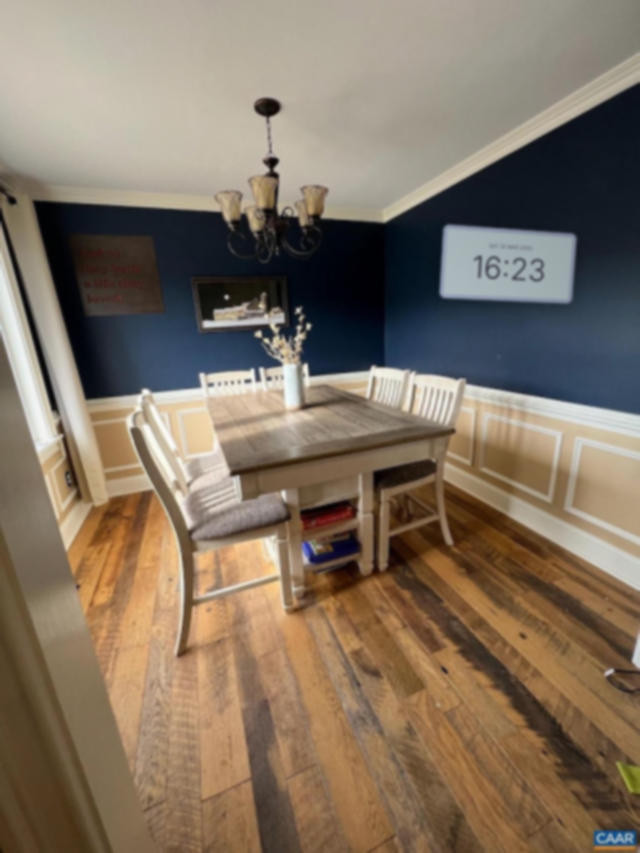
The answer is 16:23
